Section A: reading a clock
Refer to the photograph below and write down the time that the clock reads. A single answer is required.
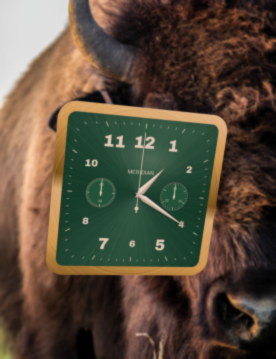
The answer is 1:20
